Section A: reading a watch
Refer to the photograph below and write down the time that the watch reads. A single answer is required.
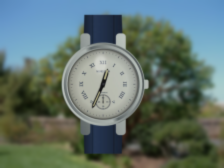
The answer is 12:34
